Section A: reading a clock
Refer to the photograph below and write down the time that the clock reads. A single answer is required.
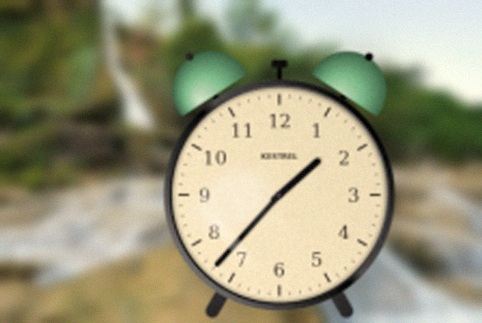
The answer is 1:37
